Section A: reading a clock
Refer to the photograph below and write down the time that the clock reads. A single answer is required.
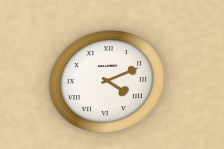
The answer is 4:11
